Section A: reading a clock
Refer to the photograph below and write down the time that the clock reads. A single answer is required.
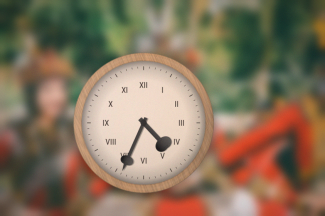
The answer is 4:34
